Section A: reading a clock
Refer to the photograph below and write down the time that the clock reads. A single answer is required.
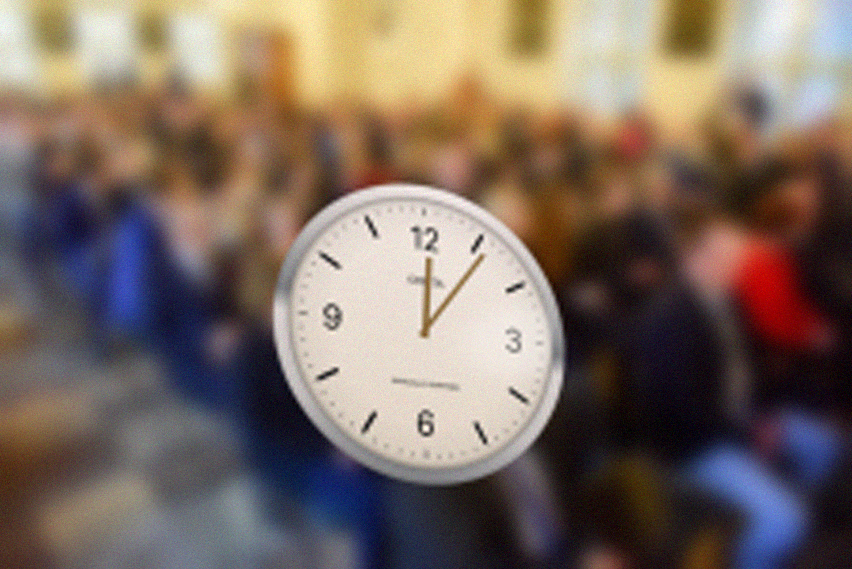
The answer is 12:06
